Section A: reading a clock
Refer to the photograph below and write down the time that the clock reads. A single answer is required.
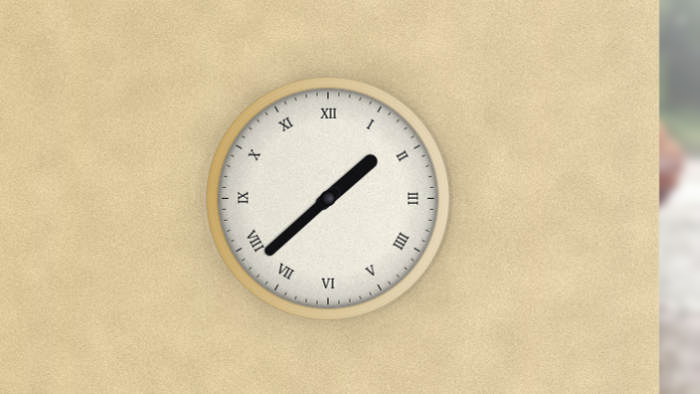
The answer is 1:38
